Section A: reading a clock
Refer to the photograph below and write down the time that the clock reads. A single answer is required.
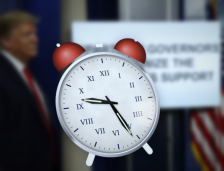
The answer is 9:26
